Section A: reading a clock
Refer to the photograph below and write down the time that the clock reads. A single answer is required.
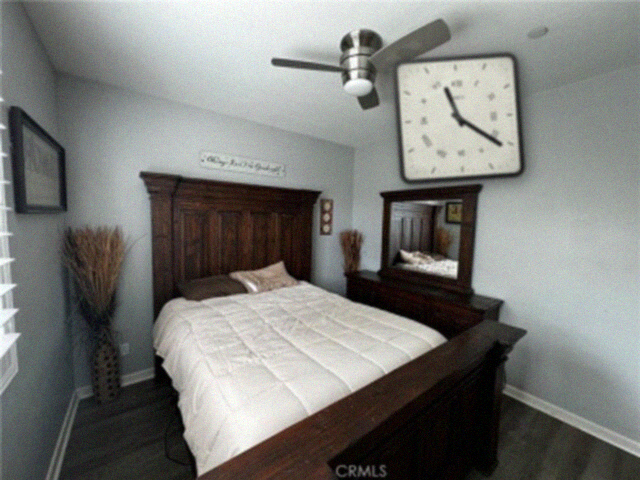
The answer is 11:21
